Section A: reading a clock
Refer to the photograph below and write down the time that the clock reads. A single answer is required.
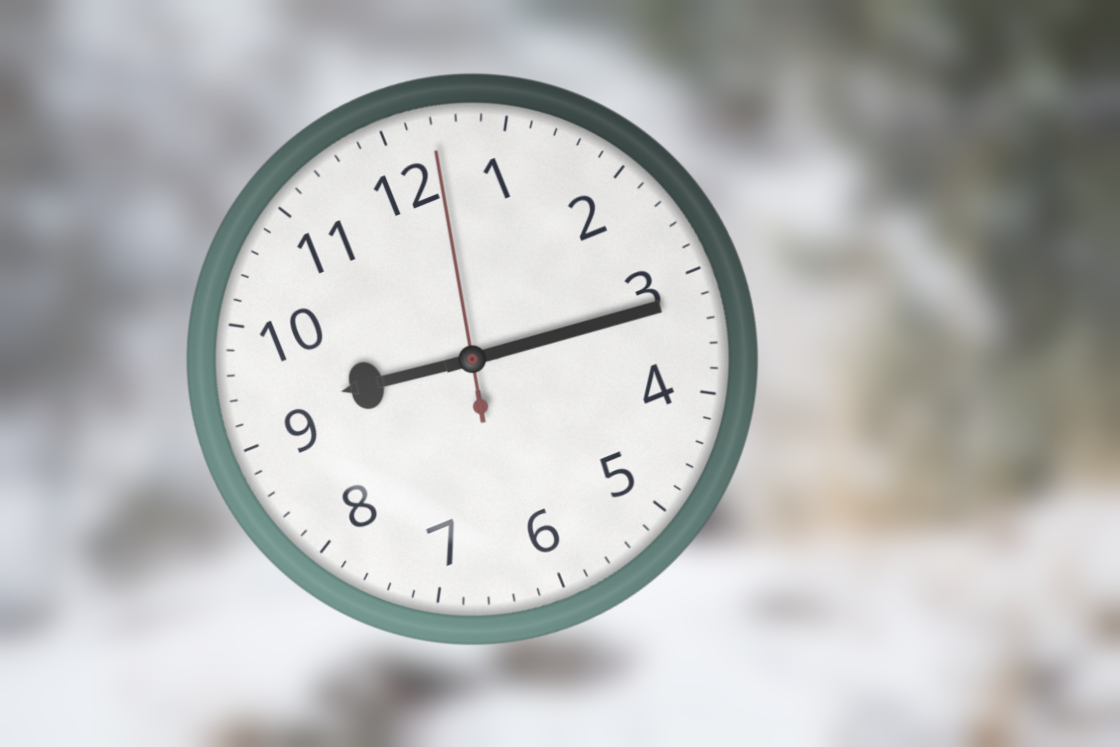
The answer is 9:16:02
